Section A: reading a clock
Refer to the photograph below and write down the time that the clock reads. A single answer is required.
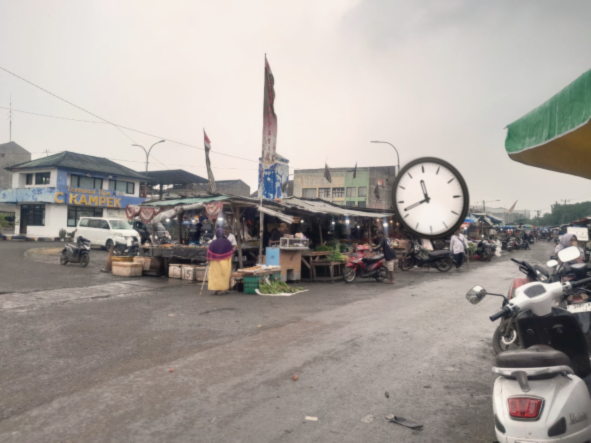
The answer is 11:42
